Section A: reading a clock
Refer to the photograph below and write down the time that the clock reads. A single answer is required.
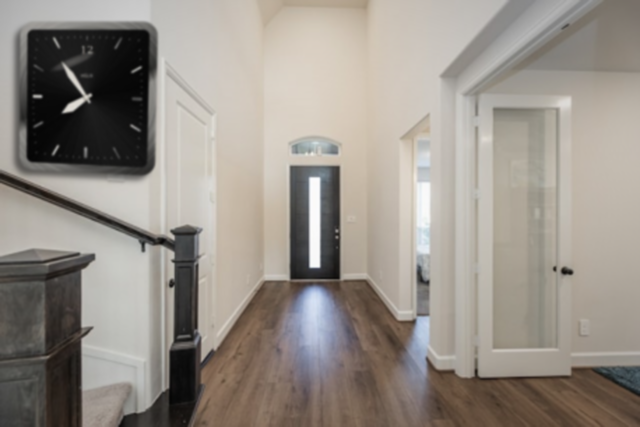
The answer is 7:54
